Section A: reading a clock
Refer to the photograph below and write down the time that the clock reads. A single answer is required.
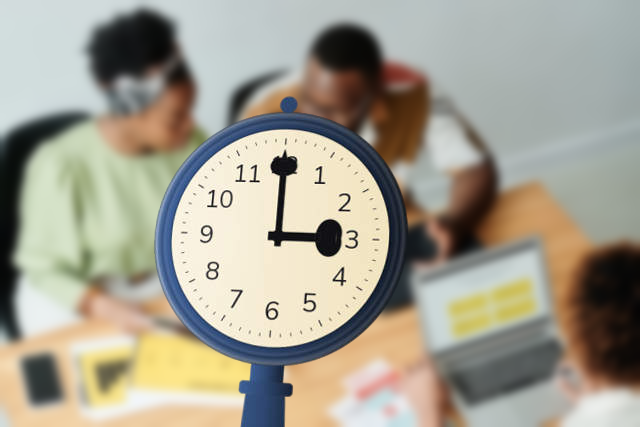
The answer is 3:00
